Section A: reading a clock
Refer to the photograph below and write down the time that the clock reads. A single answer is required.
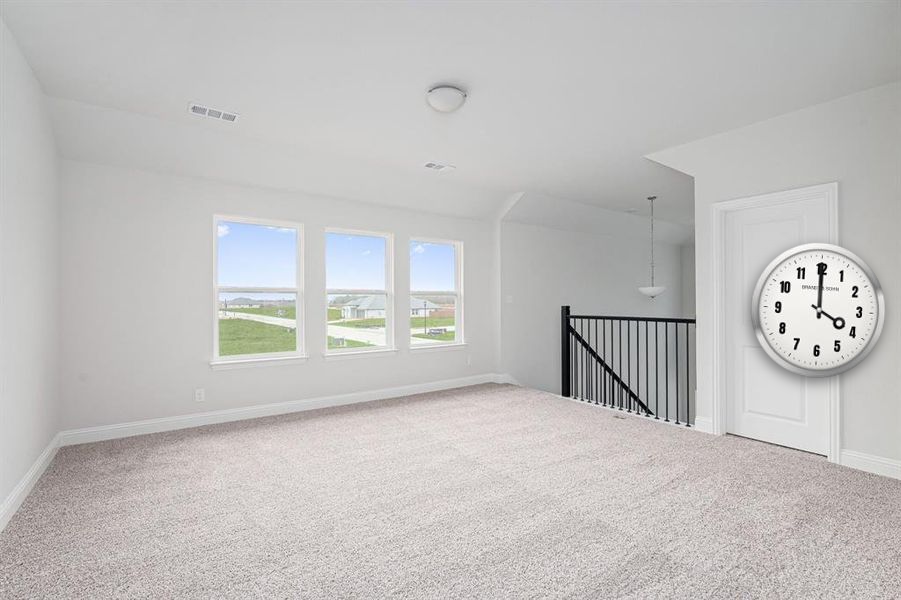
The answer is 4:00
